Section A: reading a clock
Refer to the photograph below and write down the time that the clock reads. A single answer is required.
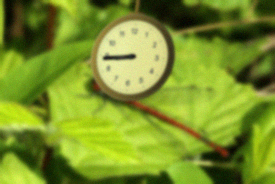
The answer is 8:44
